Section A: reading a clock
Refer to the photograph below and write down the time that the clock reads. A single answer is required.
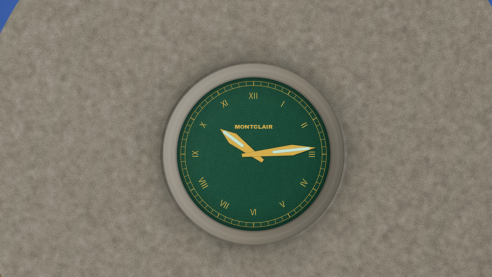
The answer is 10:14
